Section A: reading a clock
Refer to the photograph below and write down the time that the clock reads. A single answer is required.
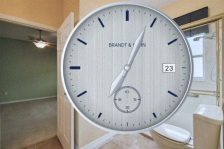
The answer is 7:04
